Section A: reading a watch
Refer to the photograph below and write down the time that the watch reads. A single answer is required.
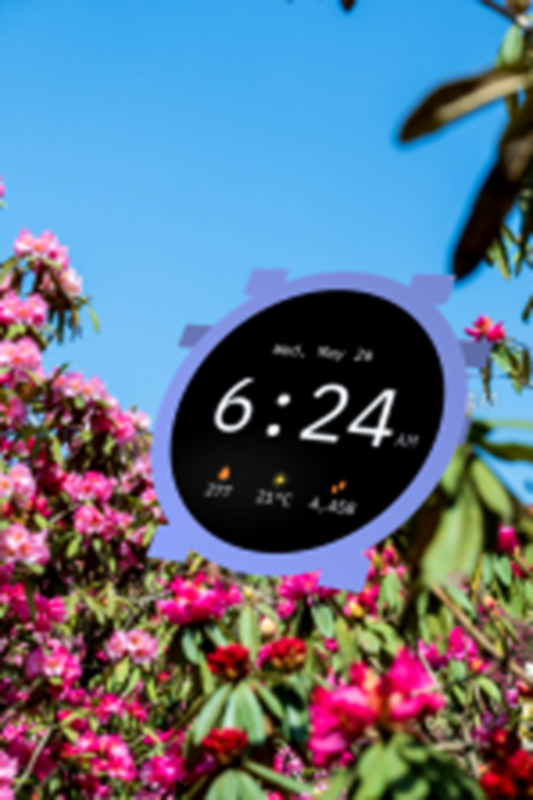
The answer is 6:24
